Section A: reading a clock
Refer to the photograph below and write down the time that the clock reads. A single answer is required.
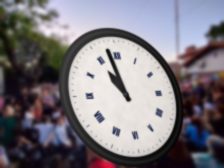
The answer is 10:58
